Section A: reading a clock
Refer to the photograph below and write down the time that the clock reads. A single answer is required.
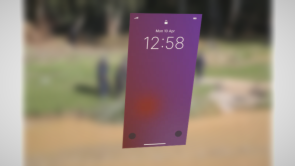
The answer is 12:58
